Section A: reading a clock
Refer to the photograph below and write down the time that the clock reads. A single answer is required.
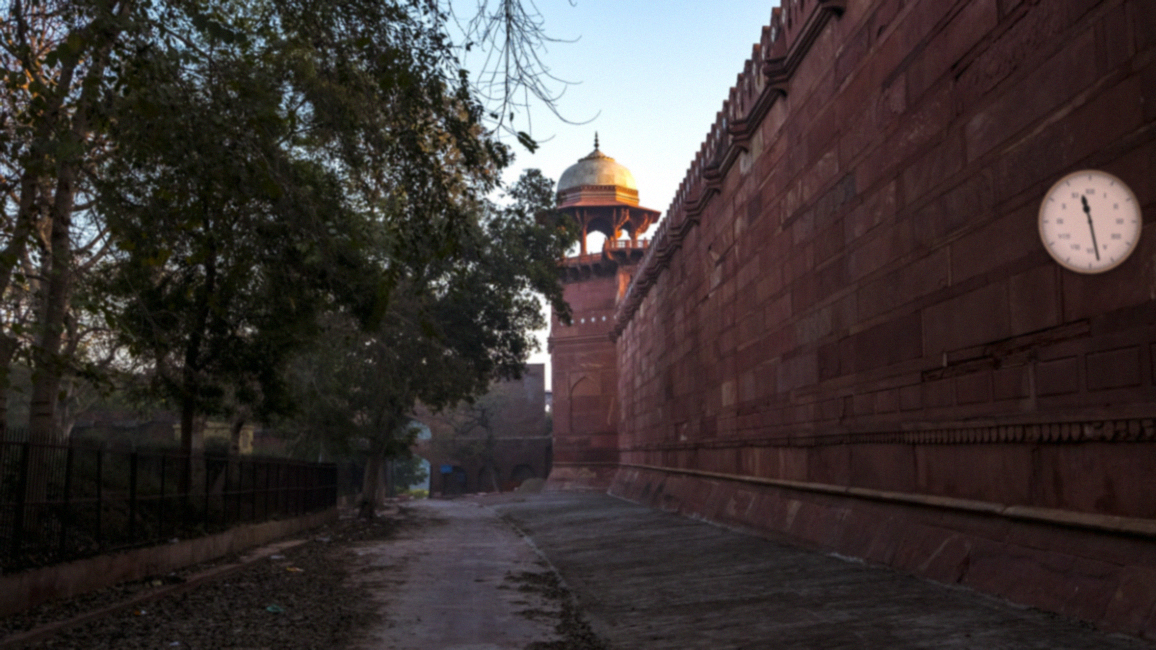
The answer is 11:28
